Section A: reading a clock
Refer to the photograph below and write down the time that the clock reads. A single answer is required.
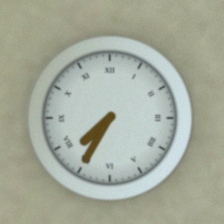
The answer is 7:35
